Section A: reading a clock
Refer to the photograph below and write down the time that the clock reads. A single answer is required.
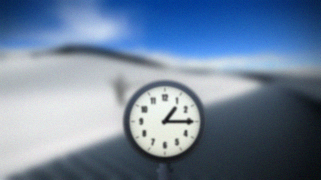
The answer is 1:15
